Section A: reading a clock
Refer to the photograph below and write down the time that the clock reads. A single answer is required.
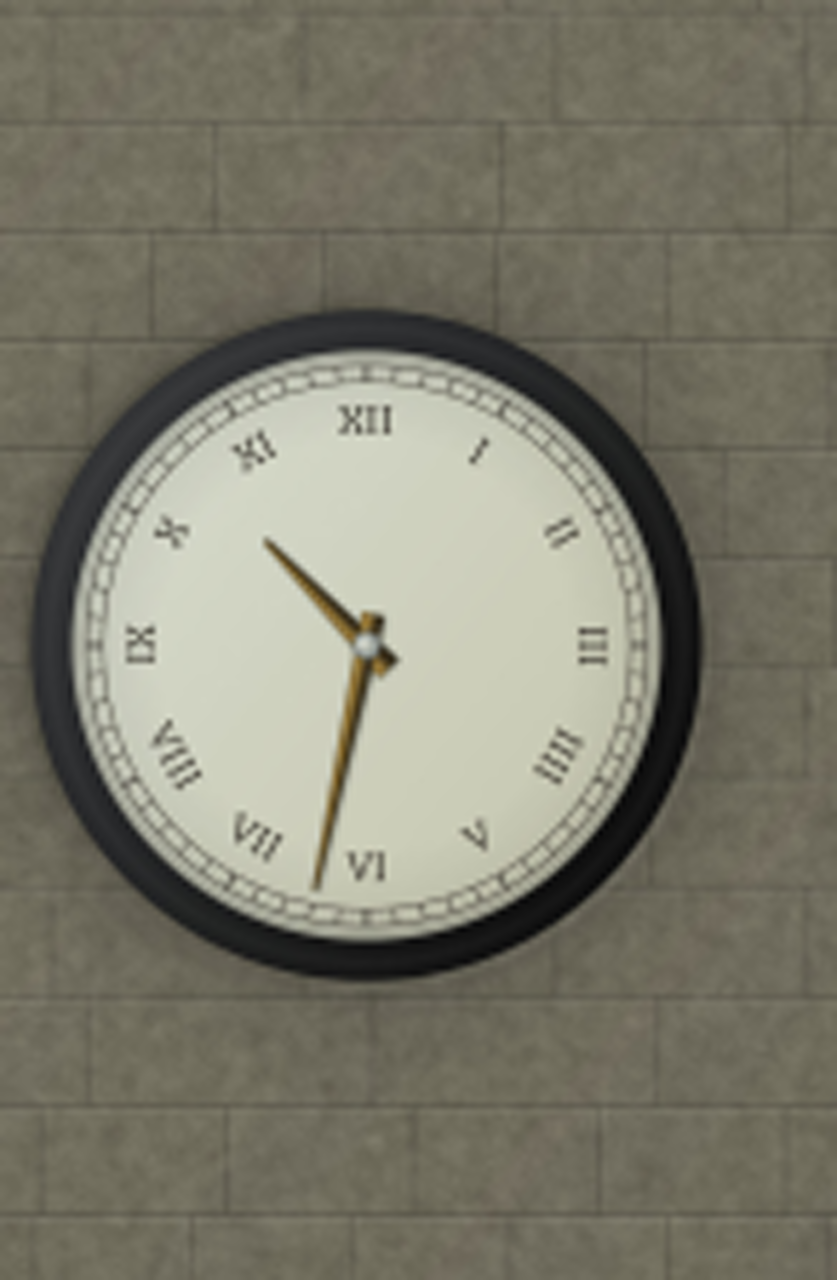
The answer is 10:32
